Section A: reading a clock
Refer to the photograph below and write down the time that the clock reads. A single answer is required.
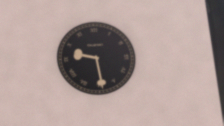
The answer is 9:29
